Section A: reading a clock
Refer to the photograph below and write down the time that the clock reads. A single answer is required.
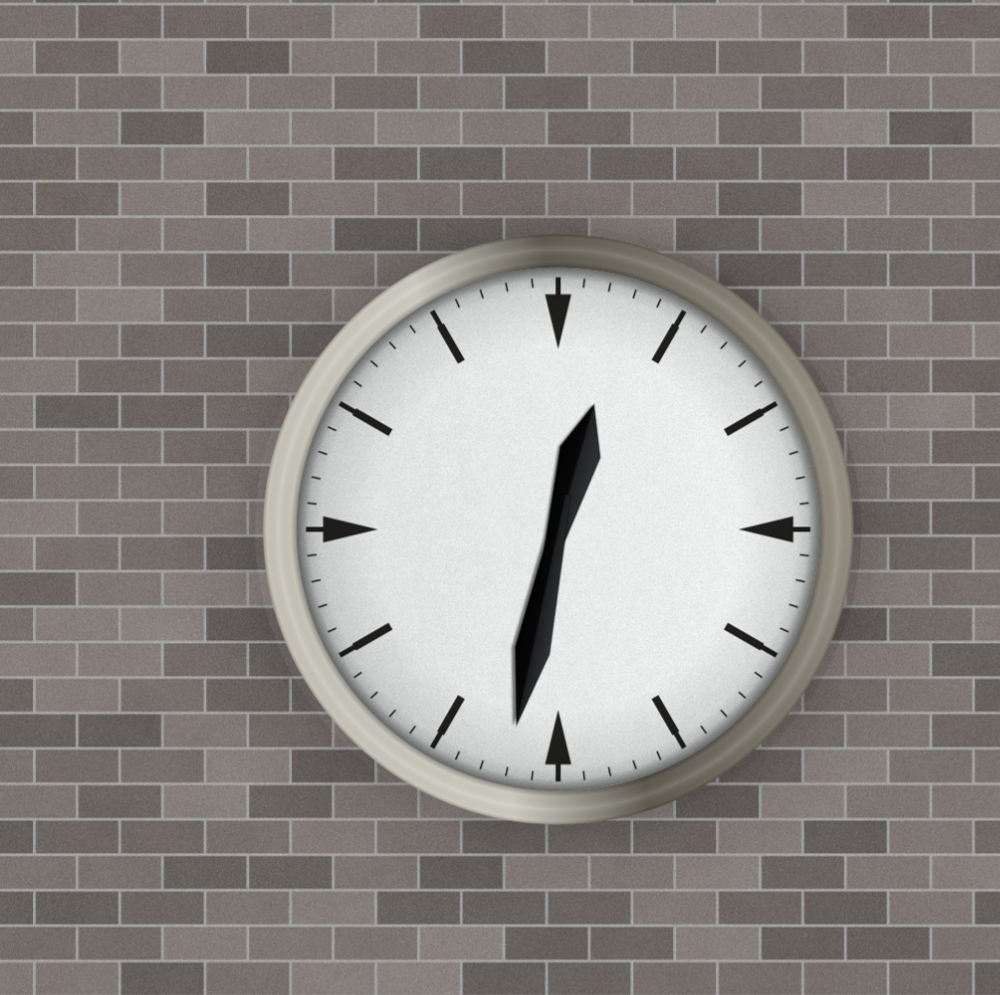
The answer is 12:32
